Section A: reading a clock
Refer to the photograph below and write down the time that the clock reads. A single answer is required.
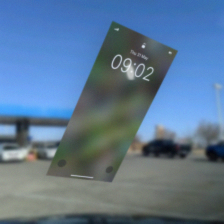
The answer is 9:02
